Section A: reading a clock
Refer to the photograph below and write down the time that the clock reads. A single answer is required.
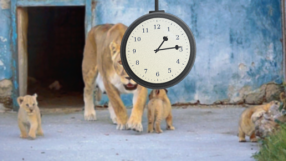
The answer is 1:14
